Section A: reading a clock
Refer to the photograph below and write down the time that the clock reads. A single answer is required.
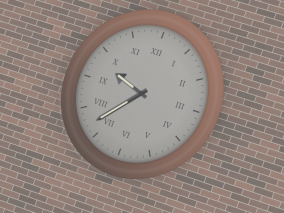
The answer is 9:37
